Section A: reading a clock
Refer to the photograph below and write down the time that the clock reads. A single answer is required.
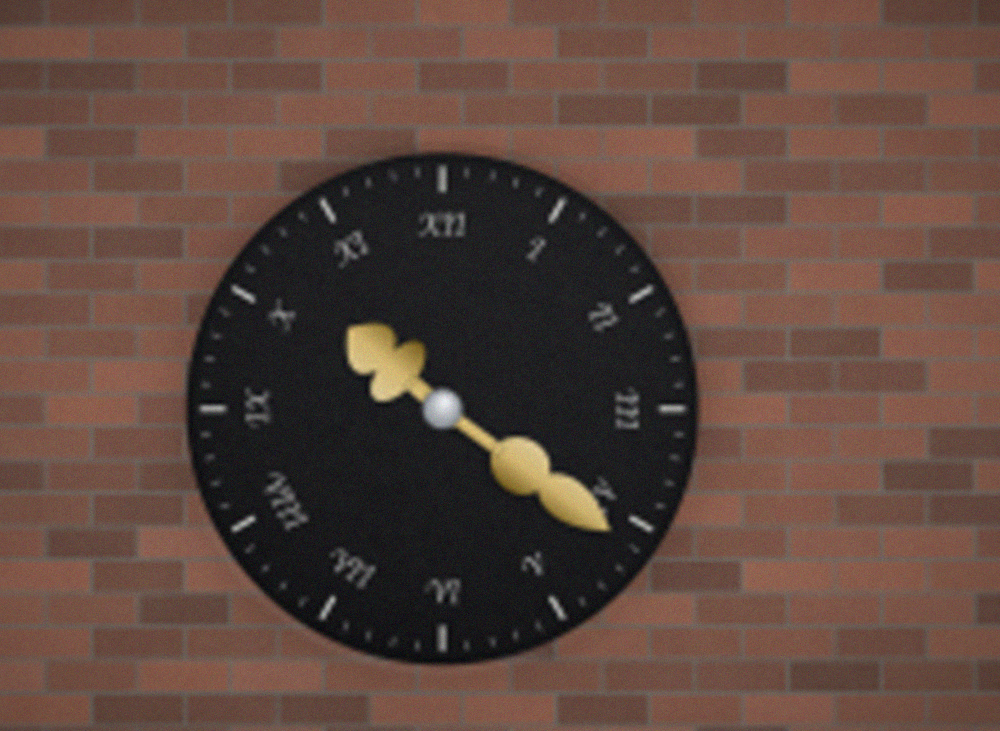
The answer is 10:21
